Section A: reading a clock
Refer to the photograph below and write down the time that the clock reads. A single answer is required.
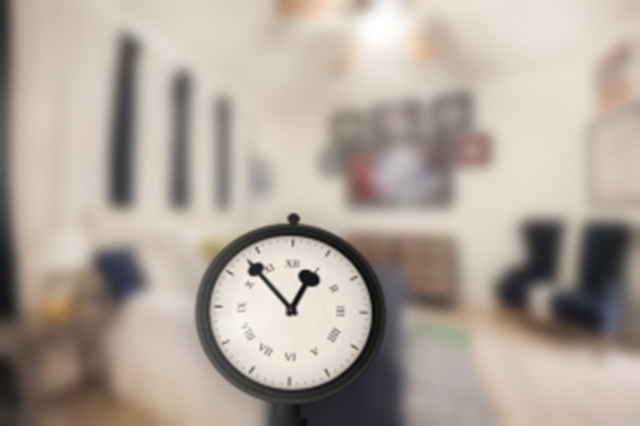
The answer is 12:53
